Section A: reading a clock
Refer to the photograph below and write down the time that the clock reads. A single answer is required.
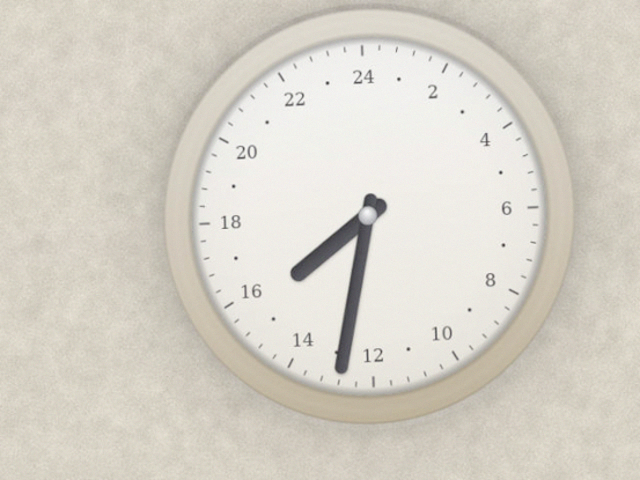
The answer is 15:32
